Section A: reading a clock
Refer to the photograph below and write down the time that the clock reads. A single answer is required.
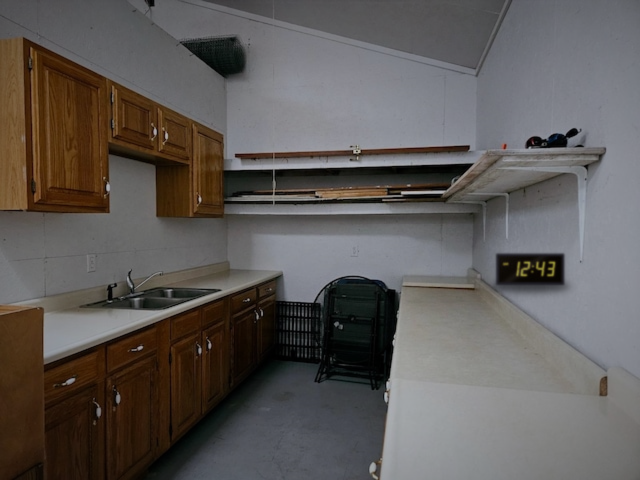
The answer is 12:43
